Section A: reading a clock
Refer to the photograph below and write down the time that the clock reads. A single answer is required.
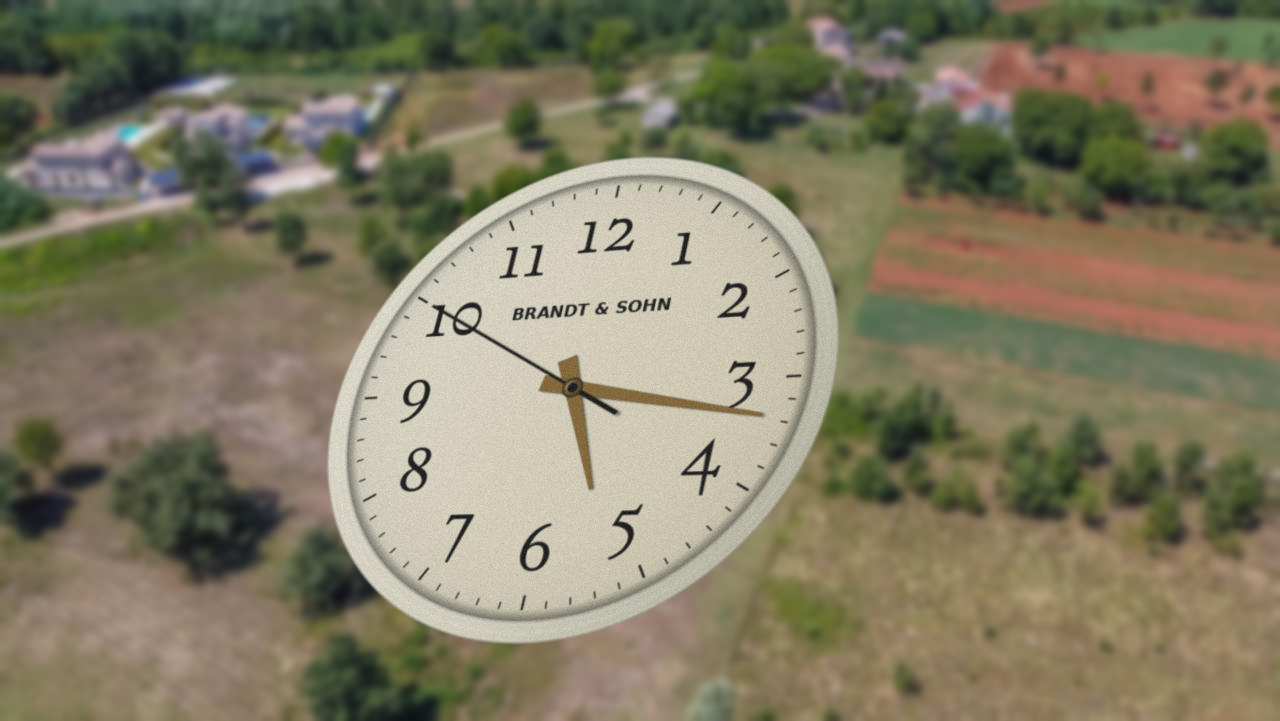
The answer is 5:16:50
